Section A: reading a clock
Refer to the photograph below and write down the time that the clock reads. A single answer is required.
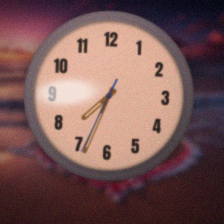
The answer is 7:33:34
